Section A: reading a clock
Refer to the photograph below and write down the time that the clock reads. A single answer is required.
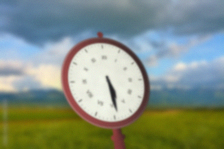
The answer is 5:29
